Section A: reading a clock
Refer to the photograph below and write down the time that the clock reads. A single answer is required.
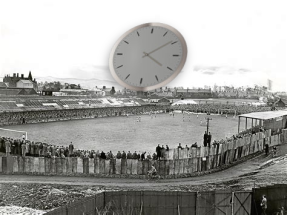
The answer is 4:09
